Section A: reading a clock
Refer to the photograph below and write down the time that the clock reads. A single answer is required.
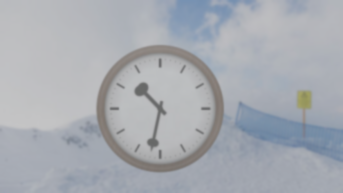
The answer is 10:32
